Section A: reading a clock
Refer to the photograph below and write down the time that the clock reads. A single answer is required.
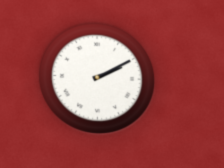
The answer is 2:10
